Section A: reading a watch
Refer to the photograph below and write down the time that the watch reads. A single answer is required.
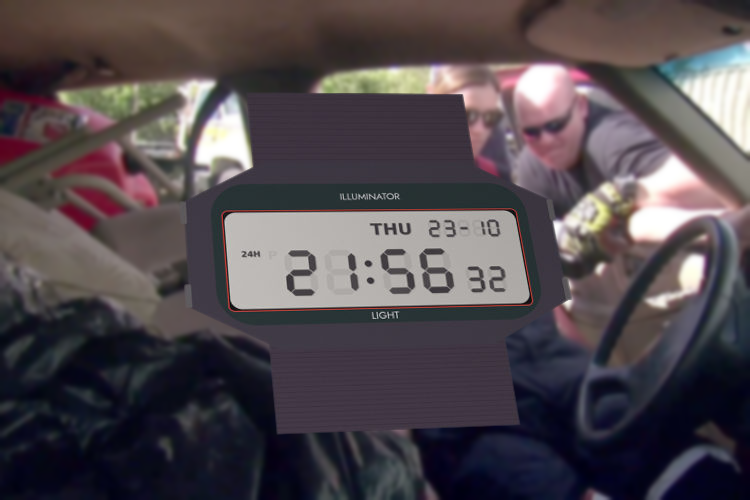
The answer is 21:56:32
